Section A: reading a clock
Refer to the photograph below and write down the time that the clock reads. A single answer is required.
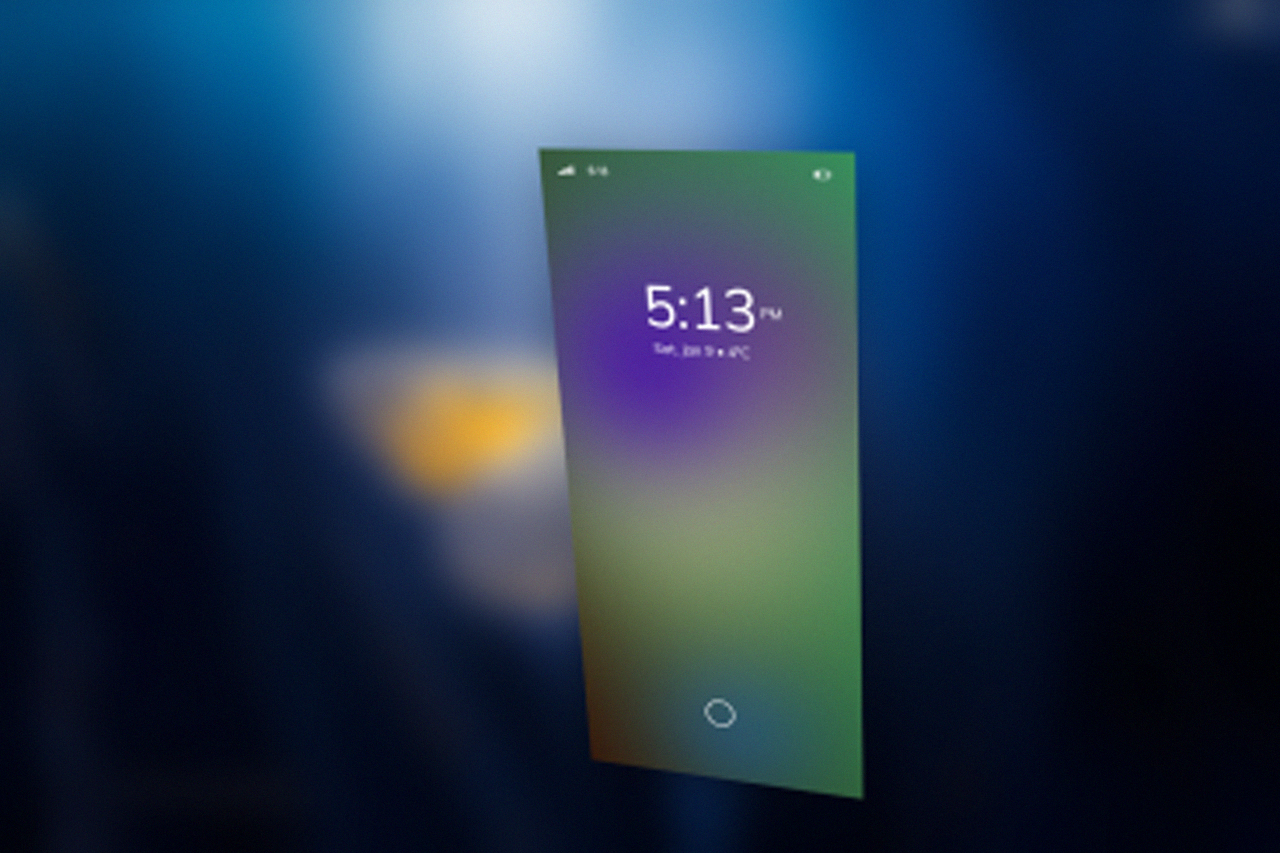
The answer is 5:13
